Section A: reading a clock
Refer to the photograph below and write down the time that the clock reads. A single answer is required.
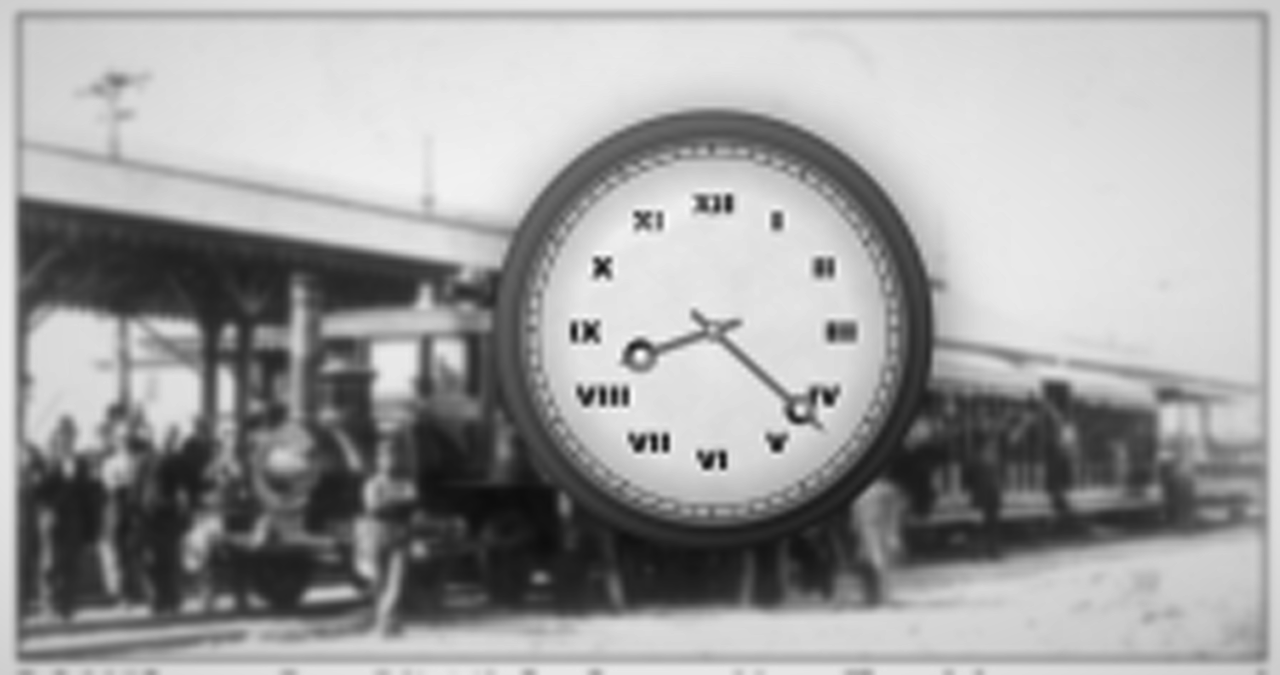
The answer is 8:22
